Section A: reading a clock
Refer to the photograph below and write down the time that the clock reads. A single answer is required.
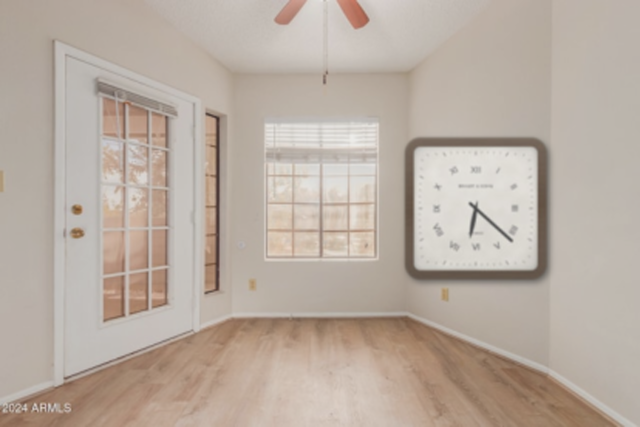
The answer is 6:22
